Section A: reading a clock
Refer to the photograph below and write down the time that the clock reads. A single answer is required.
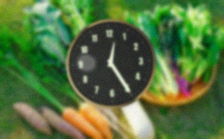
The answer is 12:25
